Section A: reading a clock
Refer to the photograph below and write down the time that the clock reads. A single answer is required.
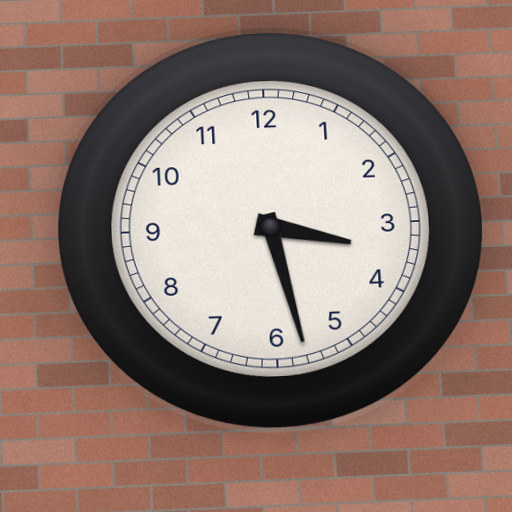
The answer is 3:28
